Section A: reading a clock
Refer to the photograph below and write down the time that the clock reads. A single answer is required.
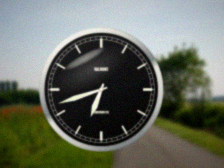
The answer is 6:42
